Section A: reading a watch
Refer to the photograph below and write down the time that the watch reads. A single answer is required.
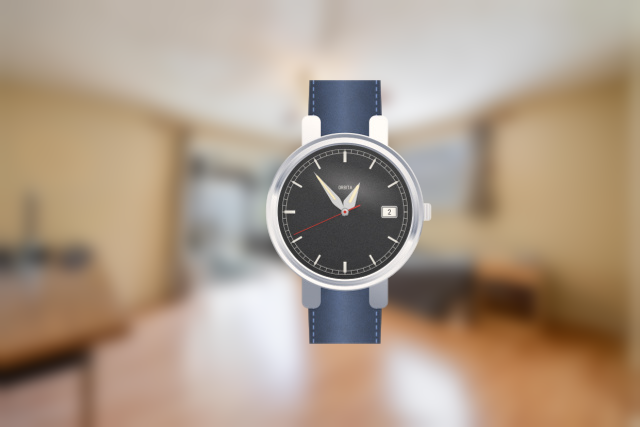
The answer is 12:53:41
